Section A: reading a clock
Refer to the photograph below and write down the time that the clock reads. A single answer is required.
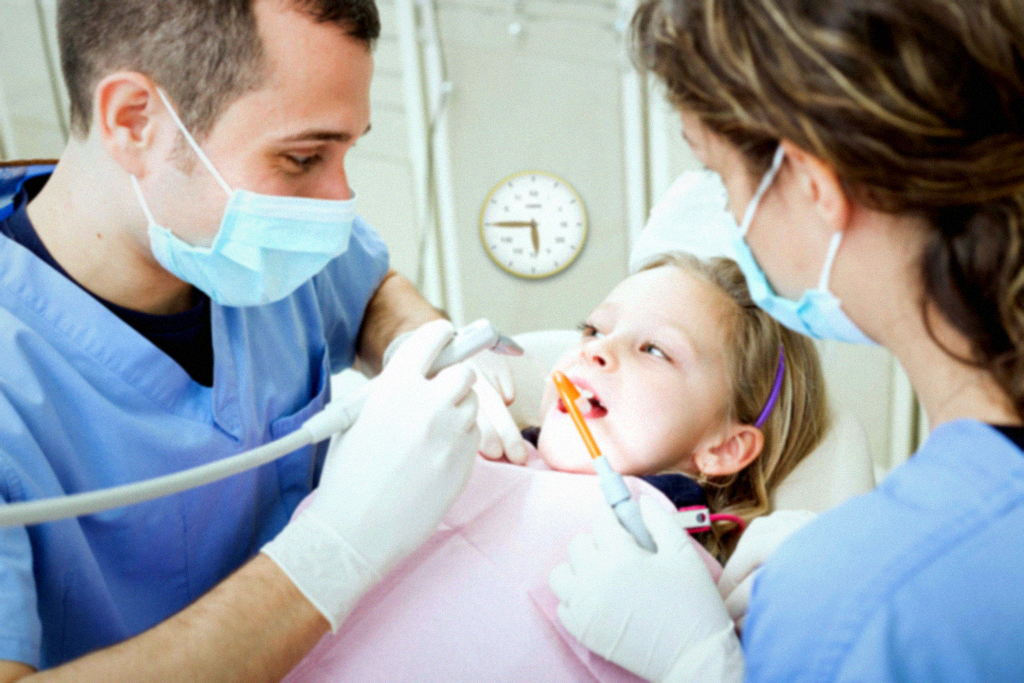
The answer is 5:45
